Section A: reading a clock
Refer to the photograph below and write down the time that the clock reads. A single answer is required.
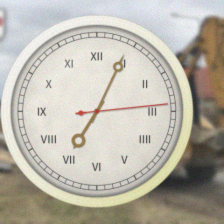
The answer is 7:04:14
